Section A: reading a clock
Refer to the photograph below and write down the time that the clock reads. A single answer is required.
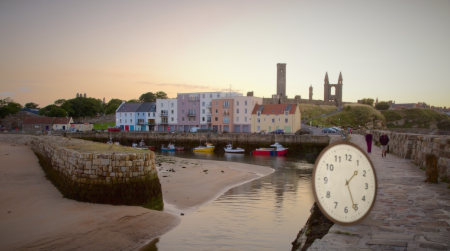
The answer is 1:26
